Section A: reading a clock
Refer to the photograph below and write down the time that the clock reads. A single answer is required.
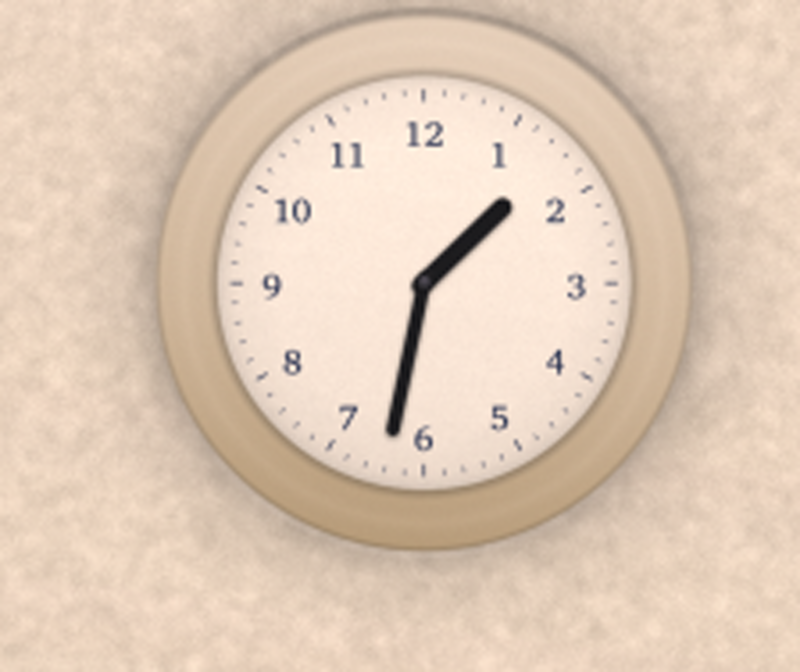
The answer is 1:32
